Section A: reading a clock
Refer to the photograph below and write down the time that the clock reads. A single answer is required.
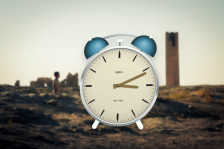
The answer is 3:11
